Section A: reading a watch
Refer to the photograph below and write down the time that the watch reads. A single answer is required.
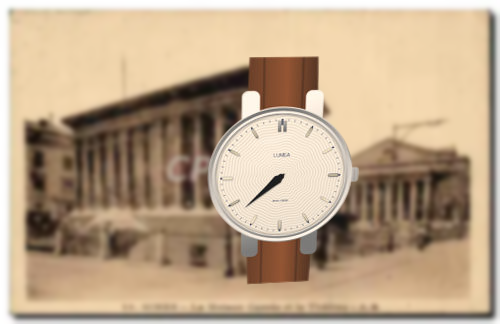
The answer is 7:38
